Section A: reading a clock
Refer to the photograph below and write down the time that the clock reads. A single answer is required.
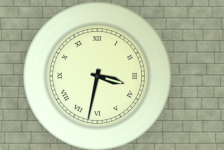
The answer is 3:32
